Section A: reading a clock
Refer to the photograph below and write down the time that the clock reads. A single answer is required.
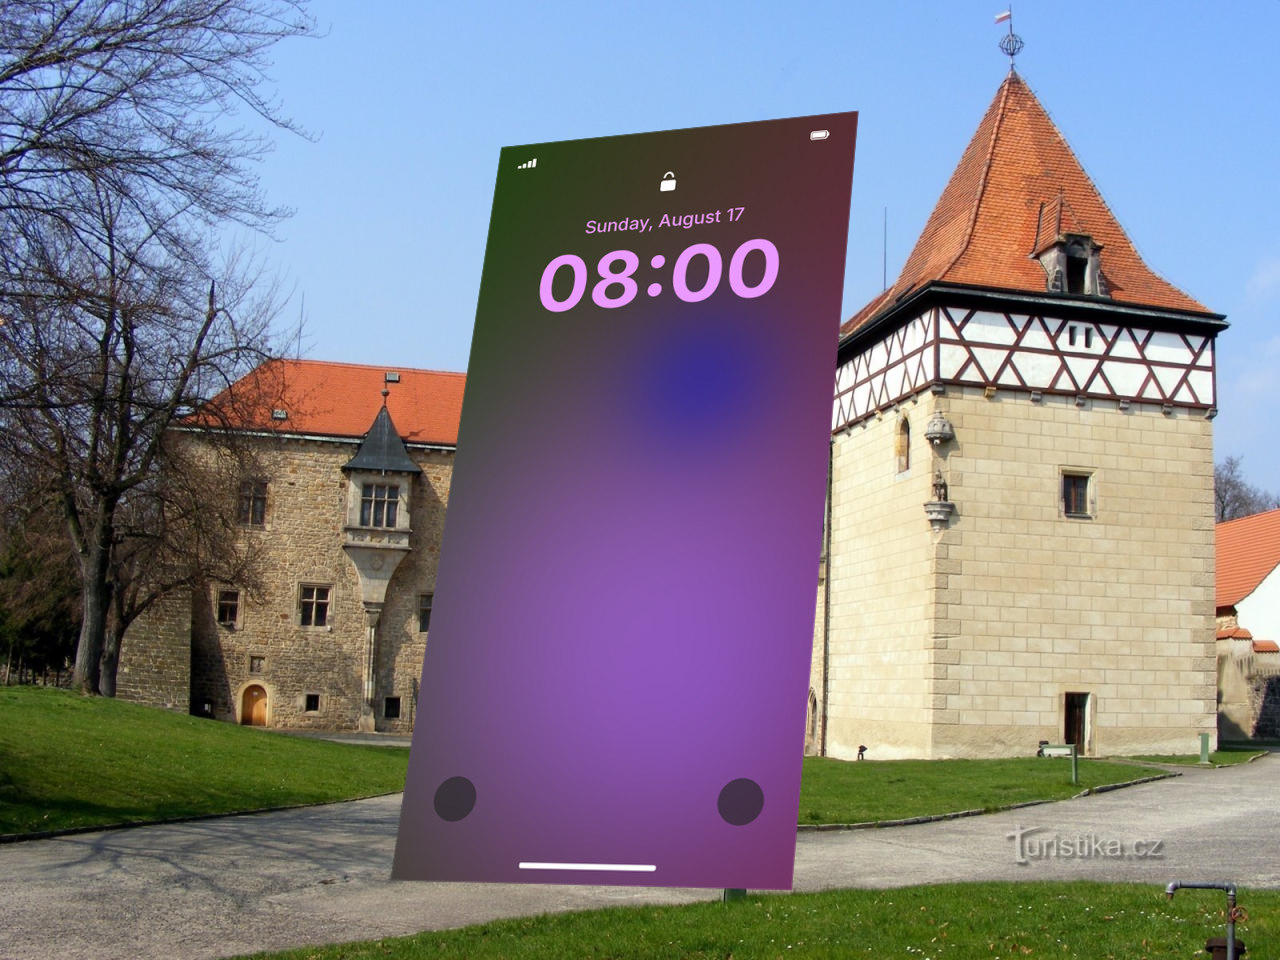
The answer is 8:00
